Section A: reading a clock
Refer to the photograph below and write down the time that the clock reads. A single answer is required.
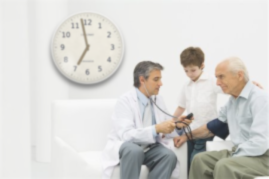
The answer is 6:58
